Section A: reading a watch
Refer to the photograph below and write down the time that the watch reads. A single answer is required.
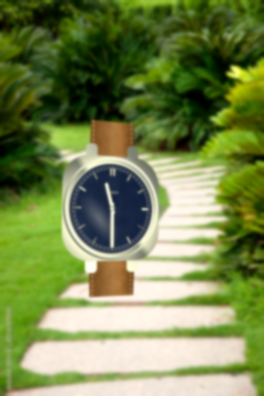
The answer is 11:30
